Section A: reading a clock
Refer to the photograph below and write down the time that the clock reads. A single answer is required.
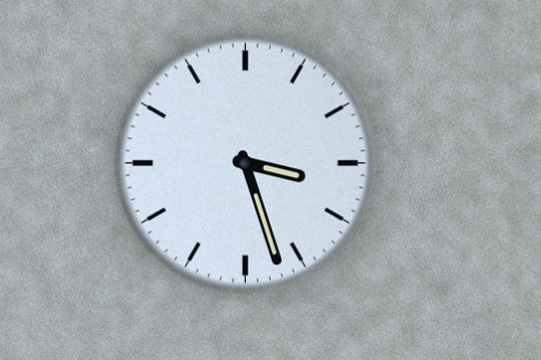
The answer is 3:27
